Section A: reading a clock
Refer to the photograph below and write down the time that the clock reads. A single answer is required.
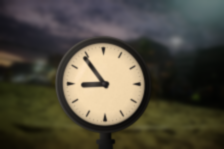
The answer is 8:54
